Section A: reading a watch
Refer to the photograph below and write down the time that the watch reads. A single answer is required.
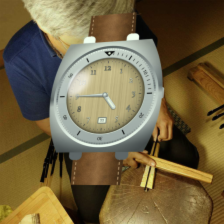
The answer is 4:45
